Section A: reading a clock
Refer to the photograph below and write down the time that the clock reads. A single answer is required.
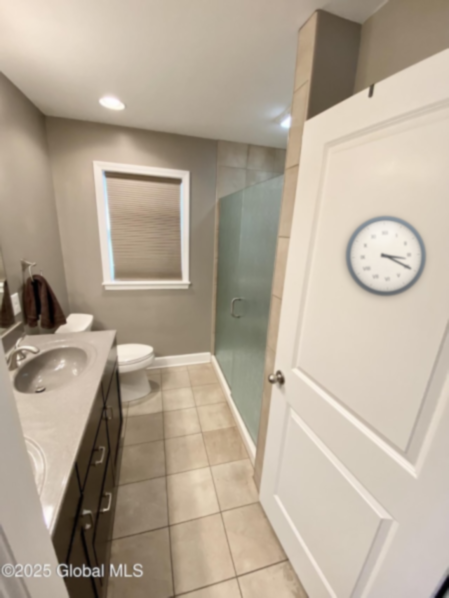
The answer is 3:20
